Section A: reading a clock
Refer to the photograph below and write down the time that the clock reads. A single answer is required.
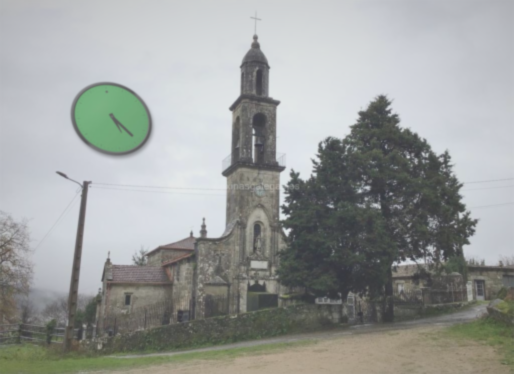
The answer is 5:24
